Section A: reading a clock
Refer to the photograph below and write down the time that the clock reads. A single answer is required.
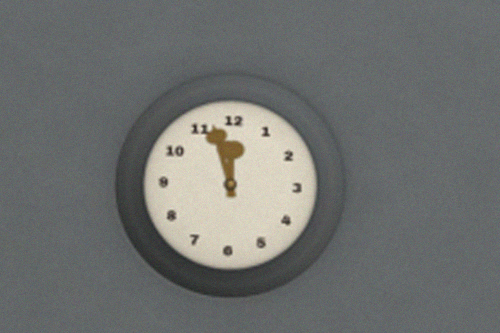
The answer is 11:57
